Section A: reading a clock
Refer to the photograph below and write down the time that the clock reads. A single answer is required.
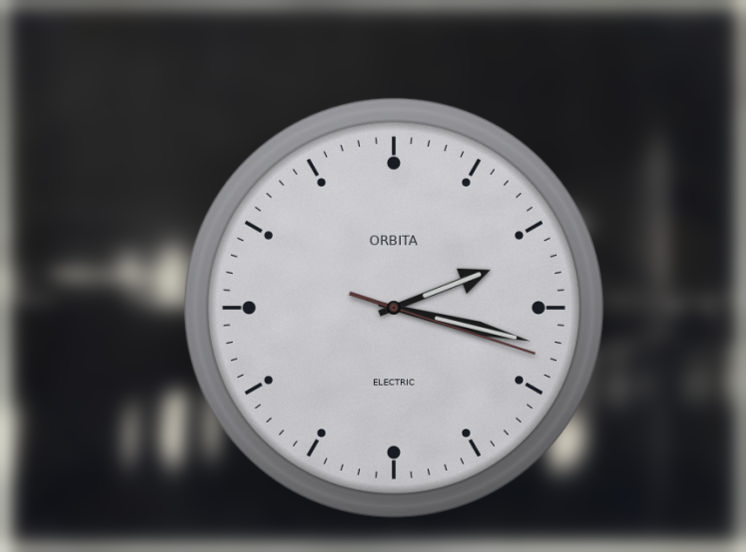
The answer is 2:17:18
